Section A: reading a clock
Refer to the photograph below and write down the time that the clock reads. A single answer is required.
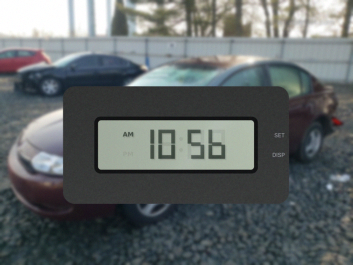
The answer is 10:56
